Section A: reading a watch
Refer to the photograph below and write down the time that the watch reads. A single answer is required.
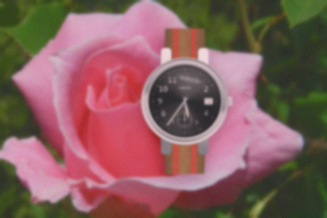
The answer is 5:36
